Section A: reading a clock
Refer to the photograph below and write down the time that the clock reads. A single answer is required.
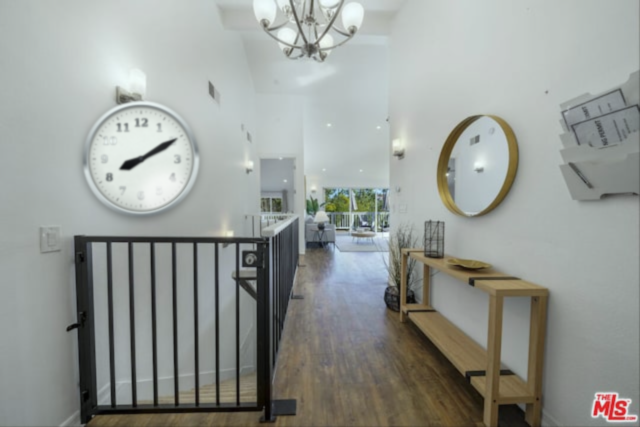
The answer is 8:10
